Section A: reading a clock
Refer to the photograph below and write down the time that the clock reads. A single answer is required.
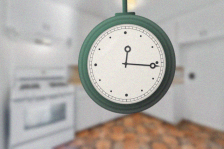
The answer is 12:16
